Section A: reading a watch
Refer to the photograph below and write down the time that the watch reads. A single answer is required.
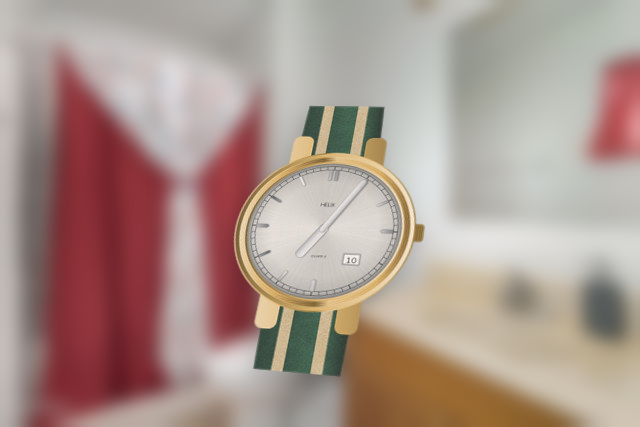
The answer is 7:05
